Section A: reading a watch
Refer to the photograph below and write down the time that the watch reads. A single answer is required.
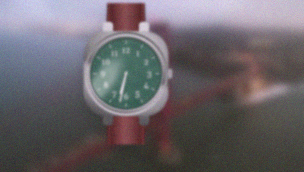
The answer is 6:32
